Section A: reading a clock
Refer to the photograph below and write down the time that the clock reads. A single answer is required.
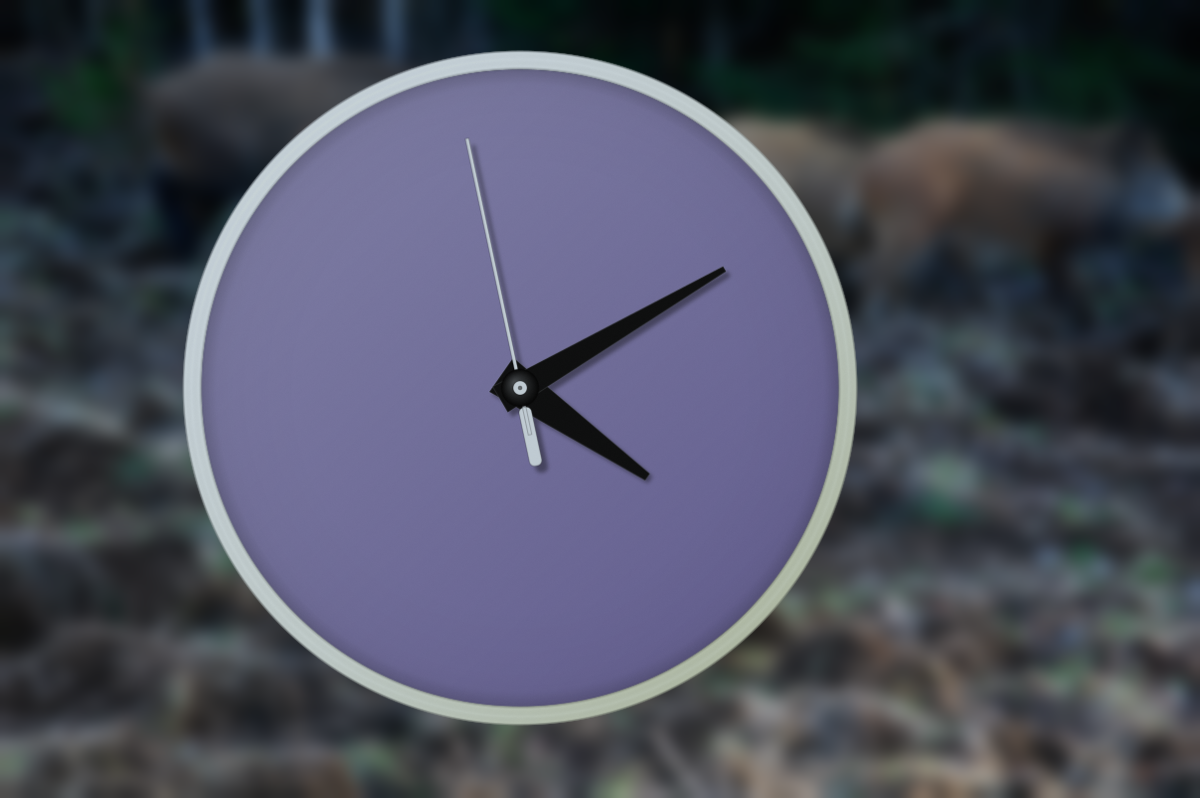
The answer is 4:09:58
